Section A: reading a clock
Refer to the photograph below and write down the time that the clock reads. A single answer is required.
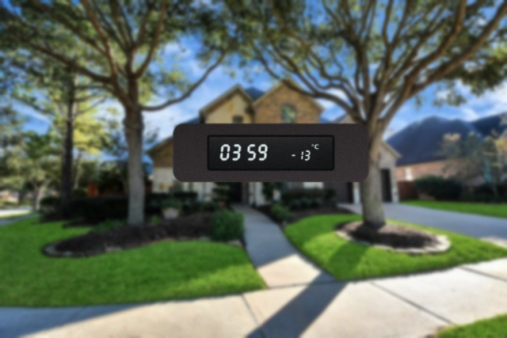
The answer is 3:59
